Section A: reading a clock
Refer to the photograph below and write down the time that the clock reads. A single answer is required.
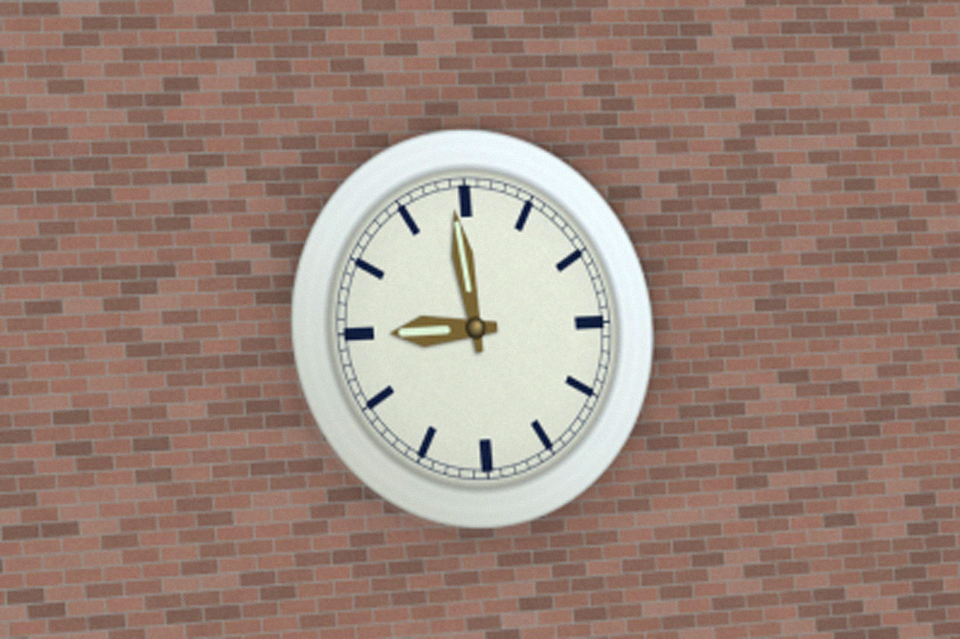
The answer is 8:59
